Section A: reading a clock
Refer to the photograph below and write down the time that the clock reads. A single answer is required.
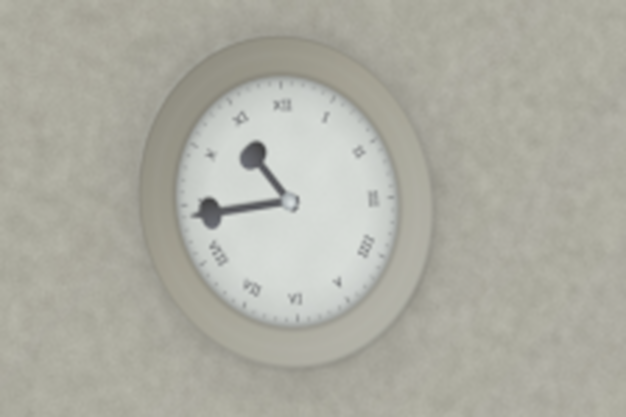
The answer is 10:44
